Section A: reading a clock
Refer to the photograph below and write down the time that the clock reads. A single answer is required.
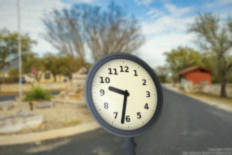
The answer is 9:32
